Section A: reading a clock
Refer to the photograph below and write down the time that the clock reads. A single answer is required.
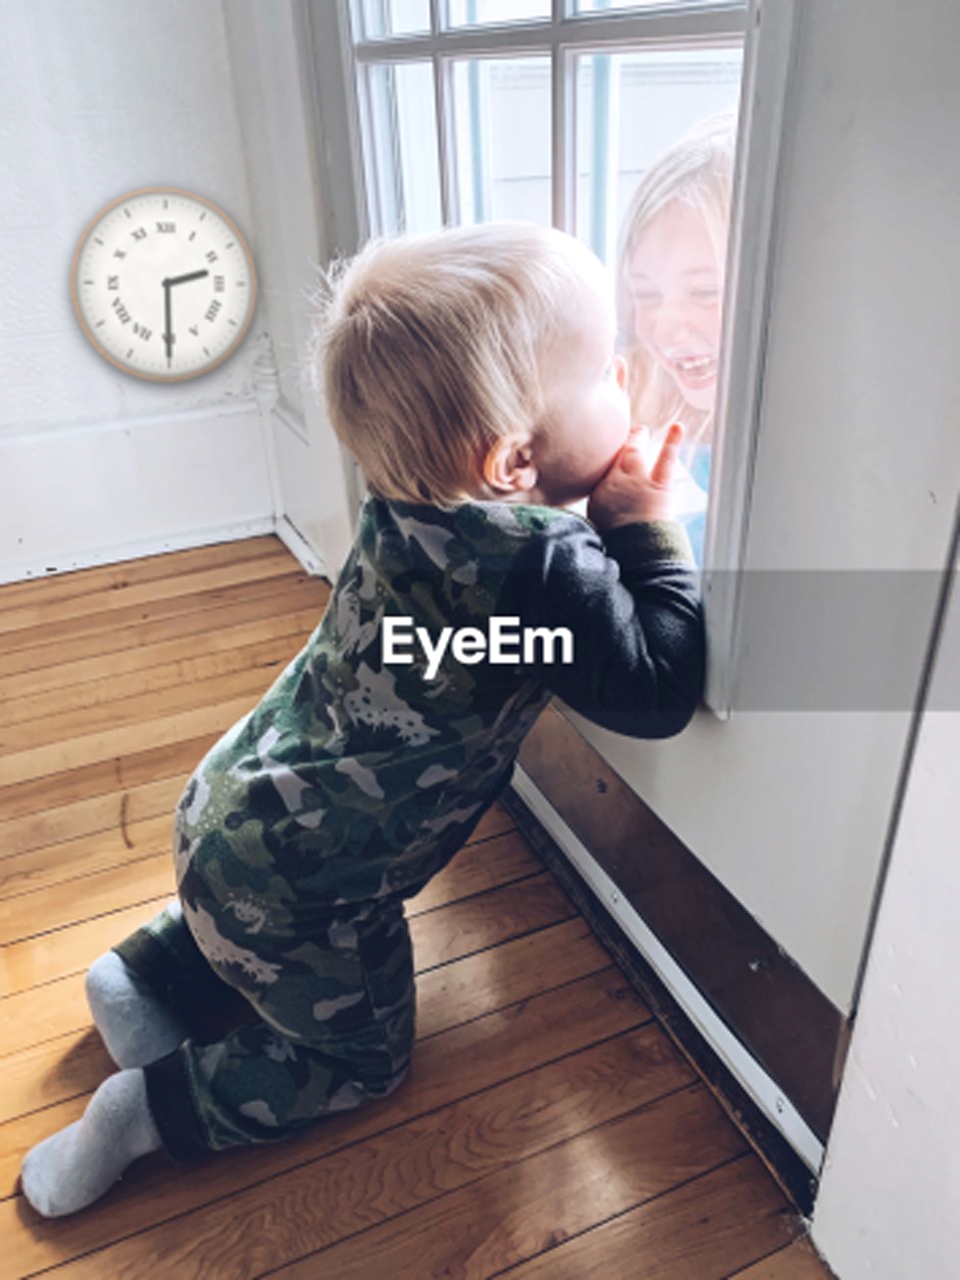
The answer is 2:30
